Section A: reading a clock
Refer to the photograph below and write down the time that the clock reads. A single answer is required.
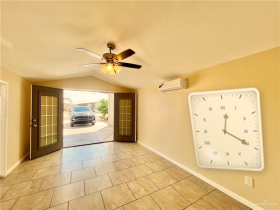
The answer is 12:20
